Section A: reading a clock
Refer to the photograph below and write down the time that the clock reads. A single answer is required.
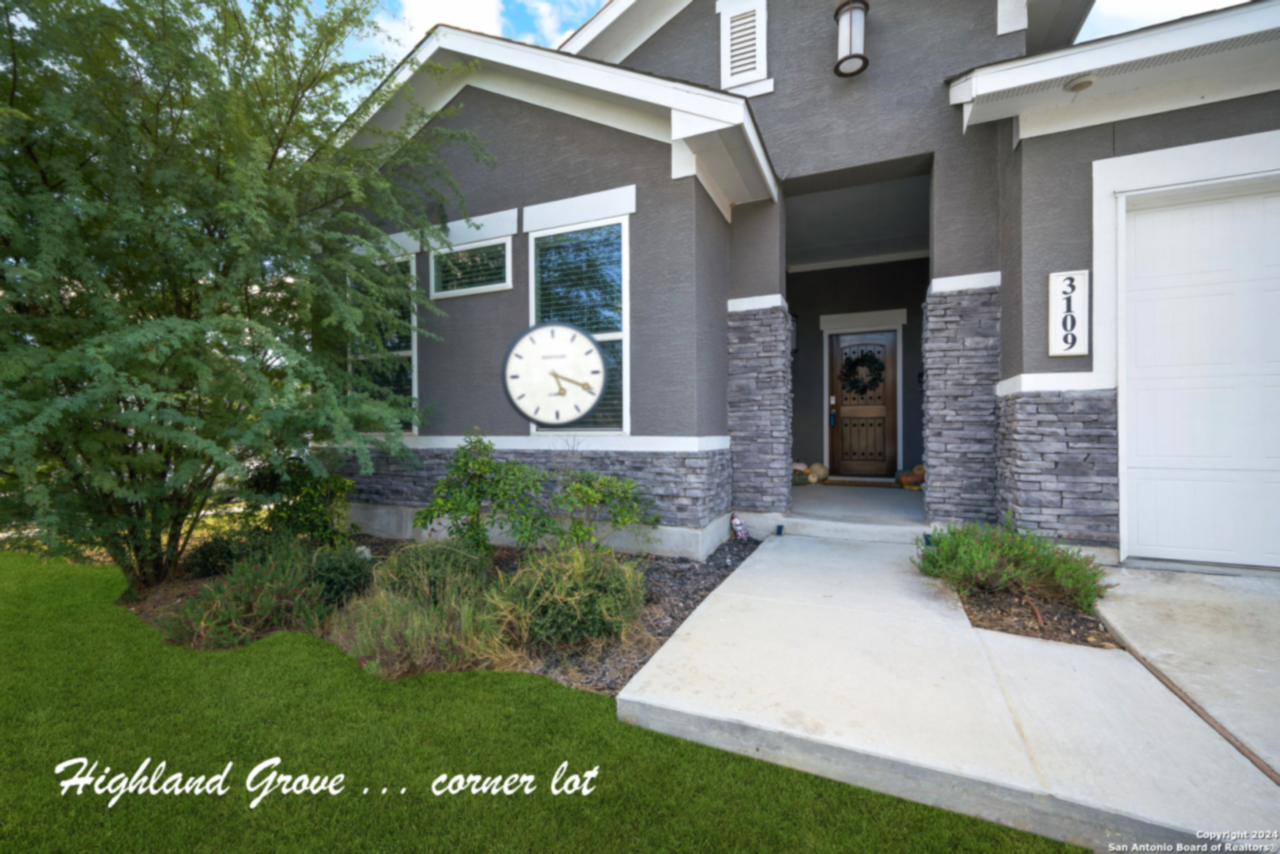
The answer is 5:19
